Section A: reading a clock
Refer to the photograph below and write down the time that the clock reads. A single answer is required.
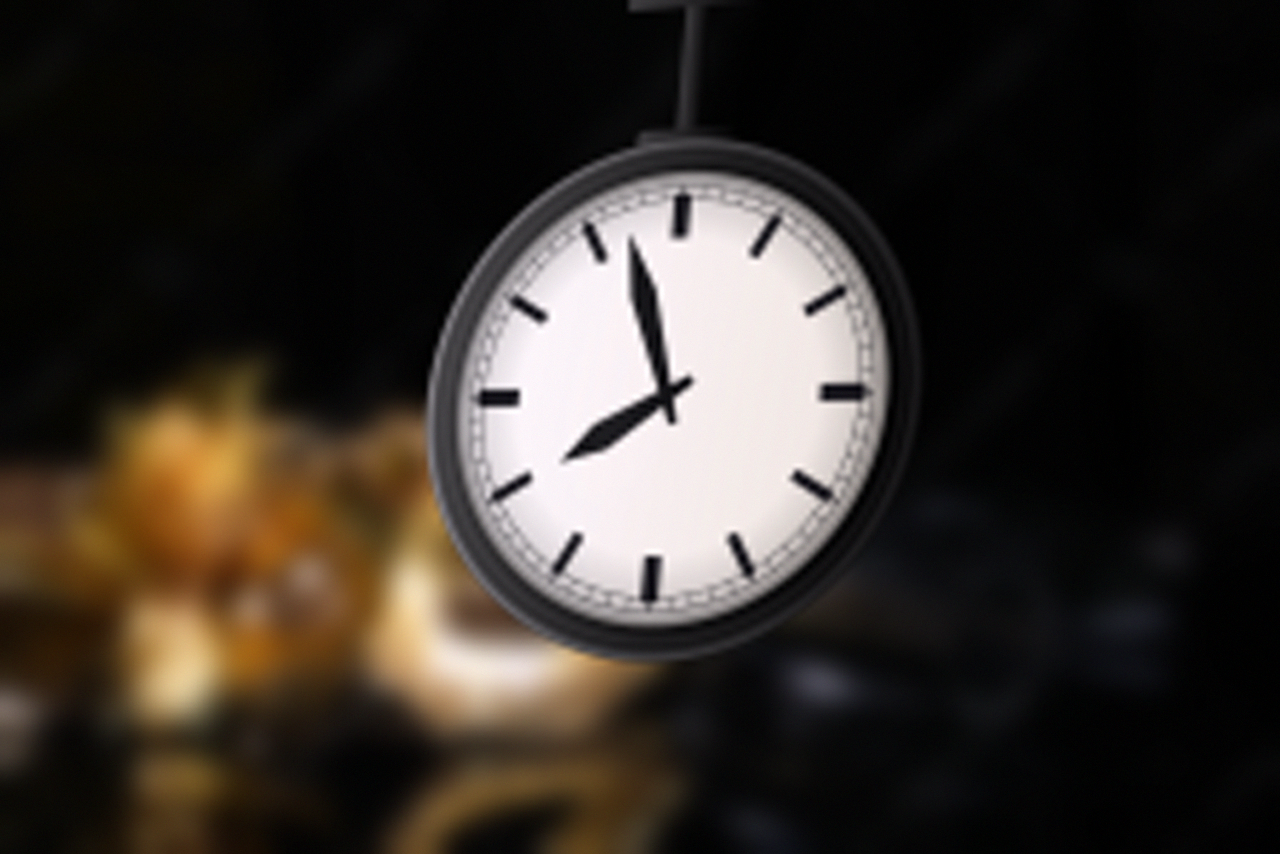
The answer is 7:57
